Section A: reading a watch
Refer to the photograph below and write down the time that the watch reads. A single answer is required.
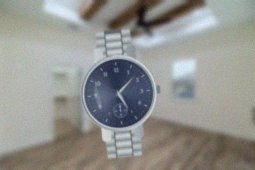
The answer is 5:08
